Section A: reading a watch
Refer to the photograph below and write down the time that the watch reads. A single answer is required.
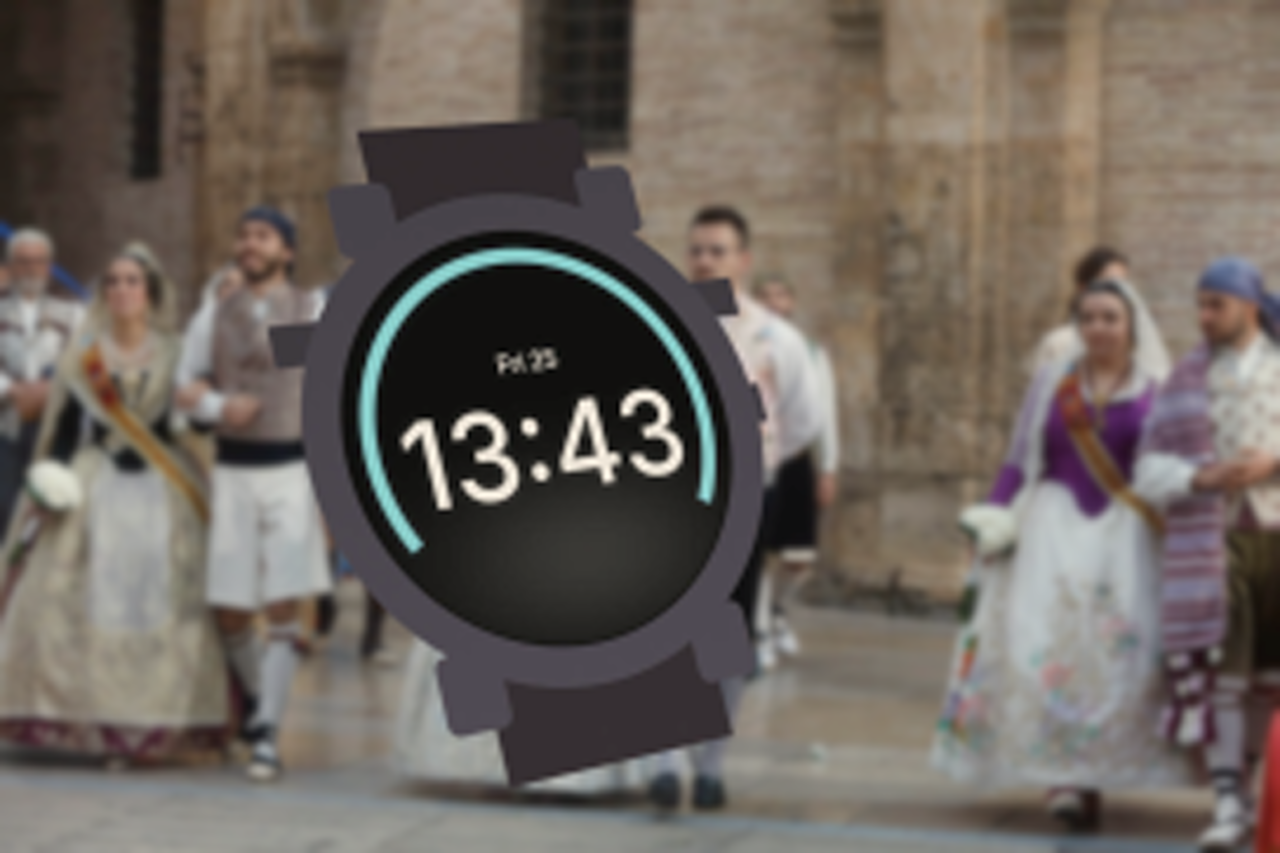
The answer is 13:43
